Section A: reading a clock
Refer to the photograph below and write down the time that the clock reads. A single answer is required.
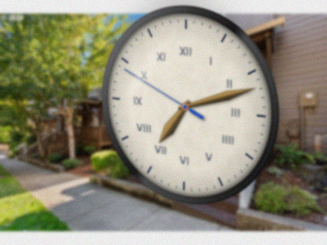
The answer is 7:11:49
